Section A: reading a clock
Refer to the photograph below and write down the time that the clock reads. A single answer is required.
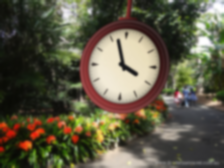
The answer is 3:57
